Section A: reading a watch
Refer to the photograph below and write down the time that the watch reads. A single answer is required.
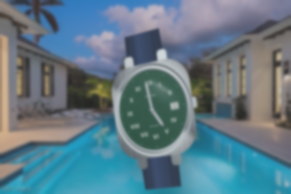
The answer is 4:59
